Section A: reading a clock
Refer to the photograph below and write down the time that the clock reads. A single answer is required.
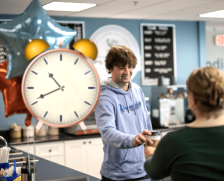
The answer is 10:41
